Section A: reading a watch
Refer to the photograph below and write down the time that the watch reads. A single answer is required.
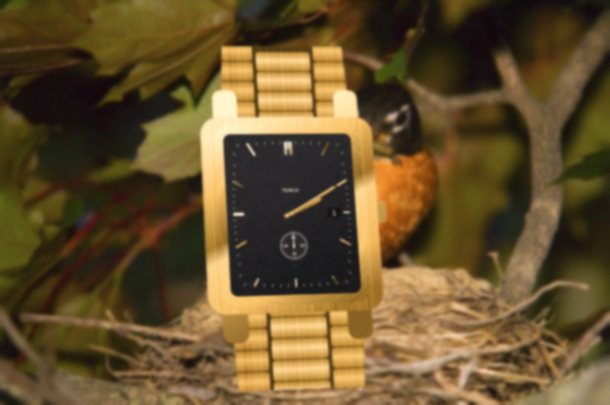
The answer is 2:10
